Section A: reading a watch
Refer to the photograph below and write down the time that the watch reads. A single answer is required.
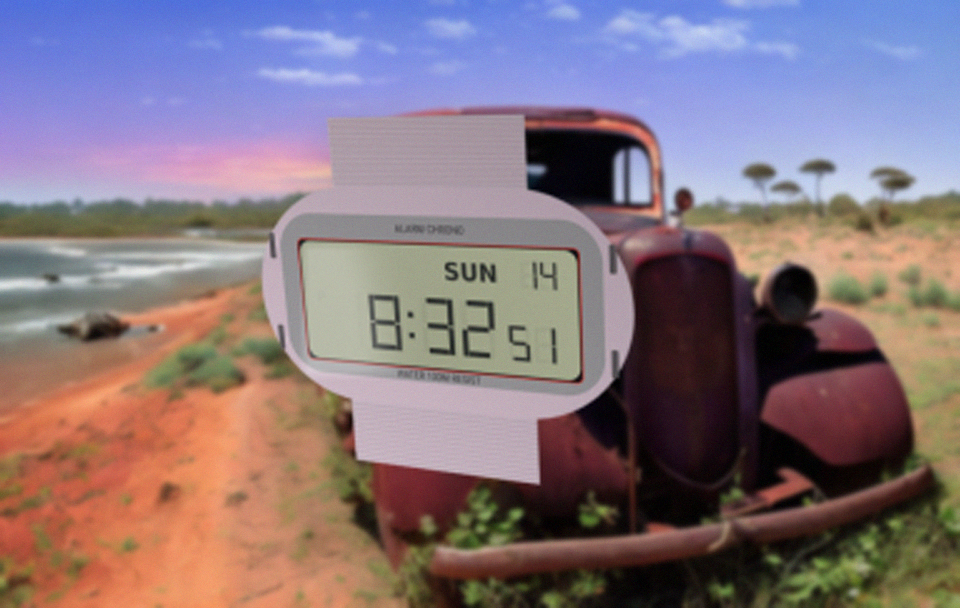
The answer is 8:32:51
